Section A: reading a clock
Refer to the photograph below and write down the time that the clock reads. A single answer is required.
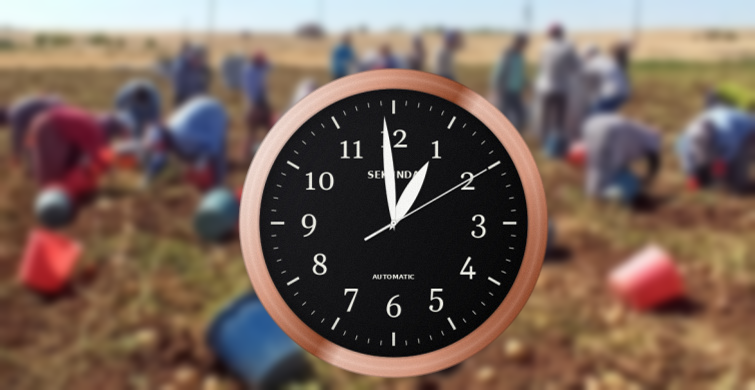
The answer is 12:59:10
